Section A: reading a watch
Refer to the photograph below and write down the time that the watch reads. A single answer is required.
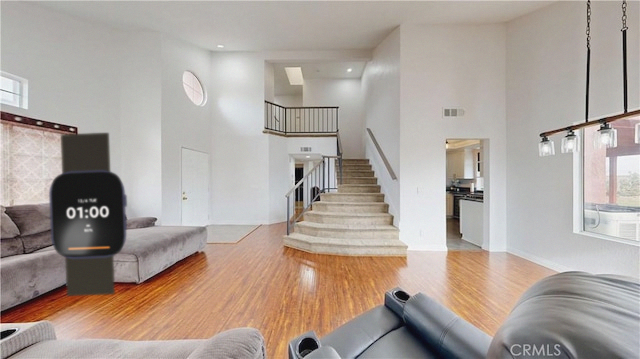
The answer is 1:00
